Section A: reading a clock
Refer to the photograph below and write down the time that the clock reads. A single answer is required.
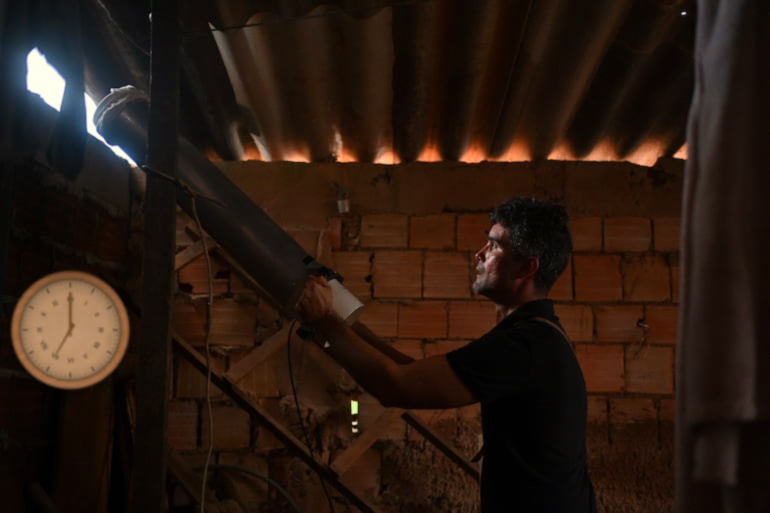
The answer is 7:00
